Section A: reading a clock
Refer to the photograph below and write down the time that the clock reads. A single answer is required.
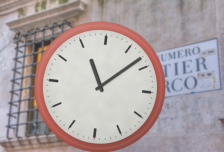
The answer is 11:08
